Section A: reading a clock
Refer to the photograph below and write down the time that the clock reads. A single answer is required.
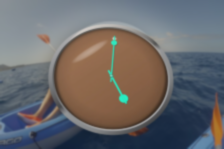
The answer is 5:00
